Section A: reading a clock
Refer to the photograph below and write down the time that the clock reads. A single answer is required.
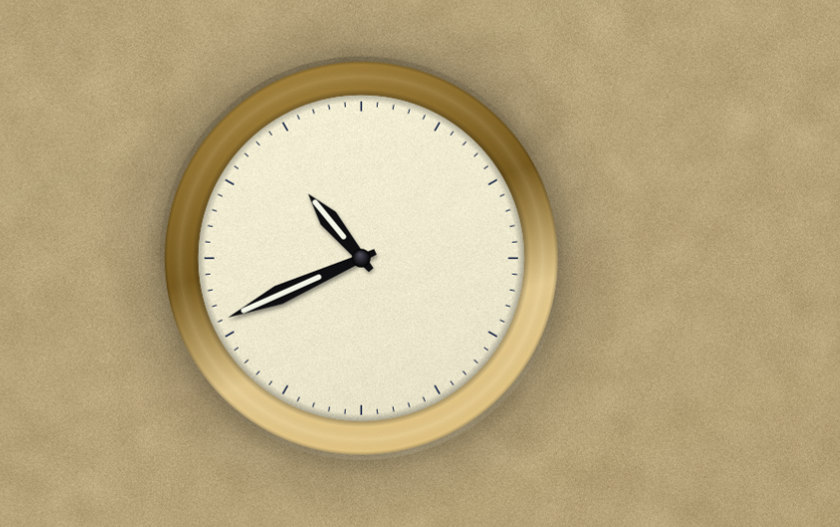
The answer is 10:41
